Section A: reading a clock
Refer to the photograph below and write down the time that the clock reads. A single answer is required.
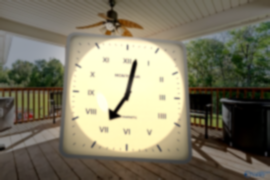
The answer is 7:02
